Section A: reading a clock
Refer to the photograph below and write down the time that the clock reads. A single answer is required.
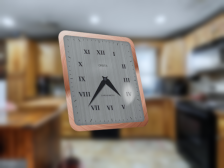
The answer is 4:37
